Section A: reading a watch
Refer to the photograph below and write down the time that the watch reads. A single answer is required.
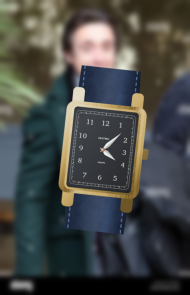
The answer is 4:07
